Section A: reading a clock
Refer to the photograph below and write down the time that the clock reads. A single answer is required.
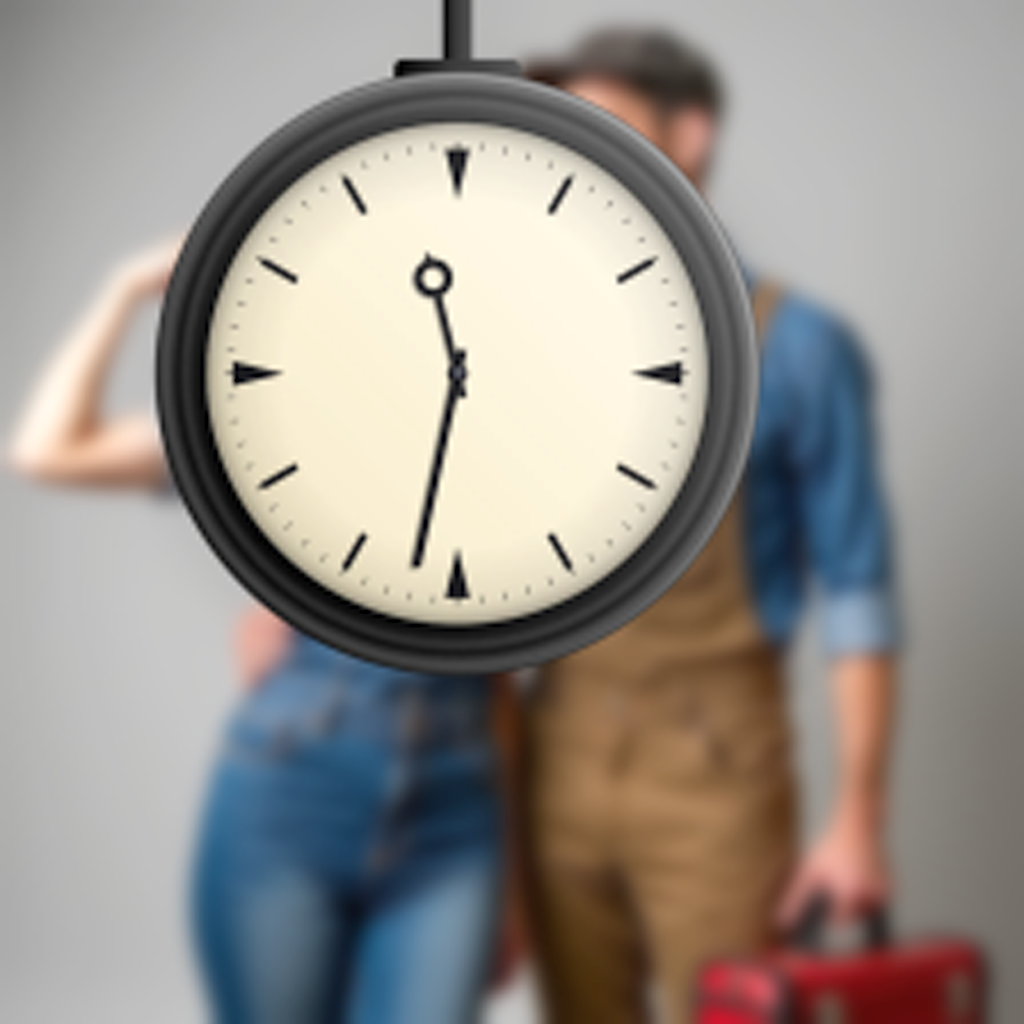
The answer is 11:32
